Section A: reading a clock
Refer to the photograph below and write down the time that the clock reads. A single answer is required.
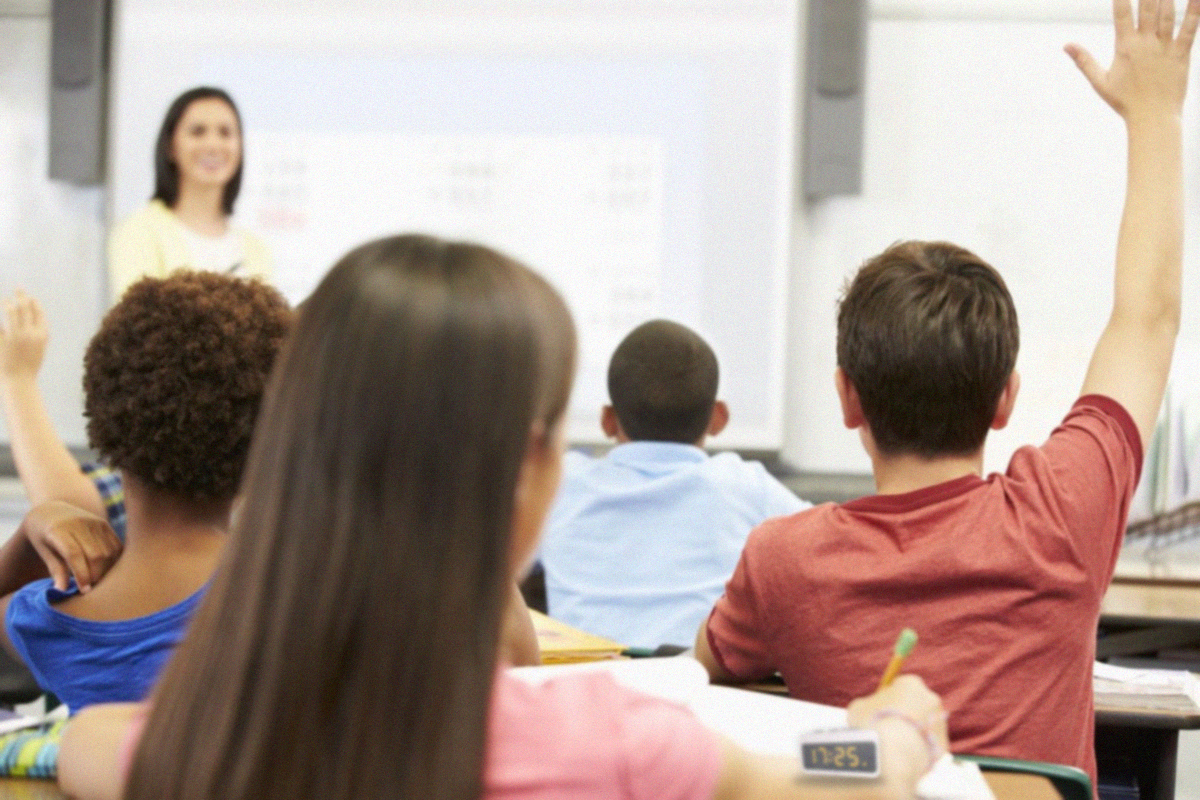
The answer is 17:25
